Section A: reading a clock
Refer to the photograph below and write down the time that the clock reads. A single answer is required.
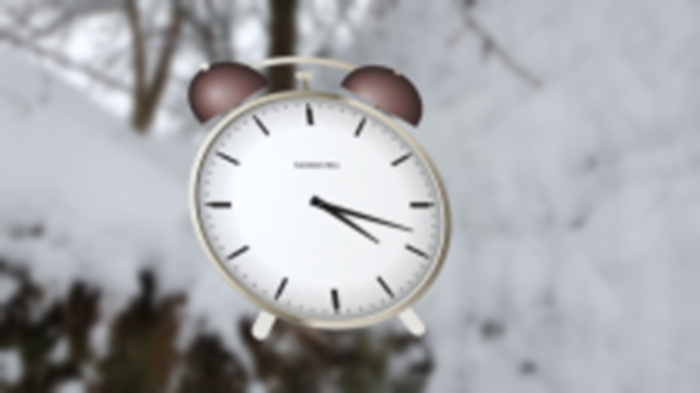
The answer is 4:18
